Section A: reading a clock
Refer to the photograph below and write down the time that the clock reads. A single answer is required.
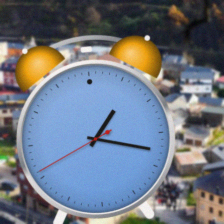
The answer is 1:17:41
